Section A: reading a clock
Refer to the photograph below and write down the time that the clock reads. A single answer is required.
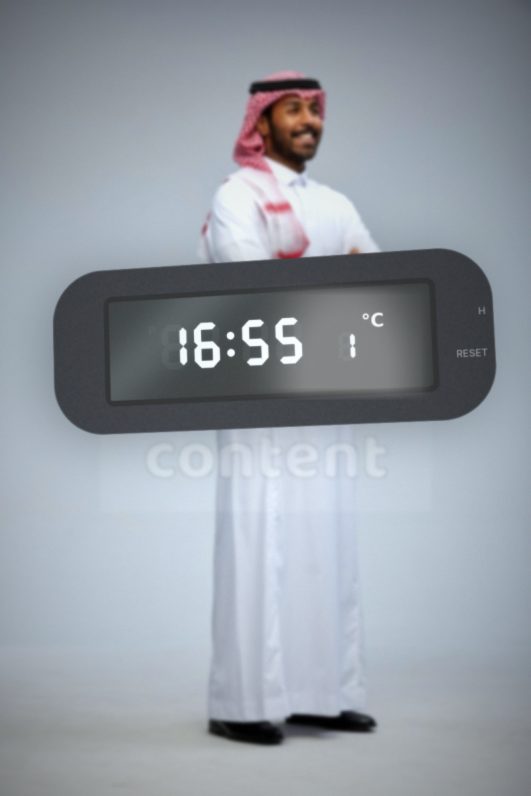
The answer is 16:55
